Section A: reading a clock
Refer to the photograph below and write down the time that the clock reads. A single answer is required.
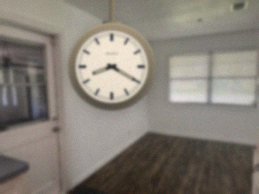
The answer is 8:20
